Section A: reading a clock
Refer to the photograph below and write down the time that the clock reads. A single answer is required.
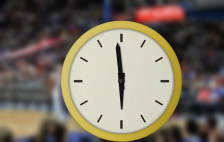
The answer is 5:59
